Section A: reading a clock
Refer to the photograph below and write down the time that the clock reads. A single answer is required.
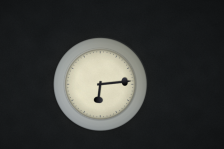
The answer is 6:14
